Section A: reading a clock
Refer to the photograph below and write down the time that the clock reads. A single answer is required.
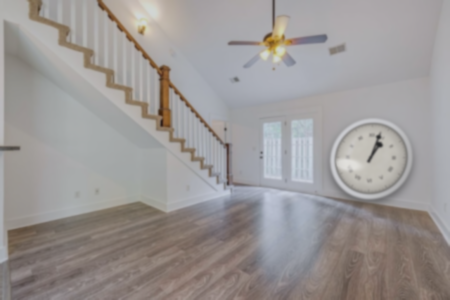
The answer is 1:03
